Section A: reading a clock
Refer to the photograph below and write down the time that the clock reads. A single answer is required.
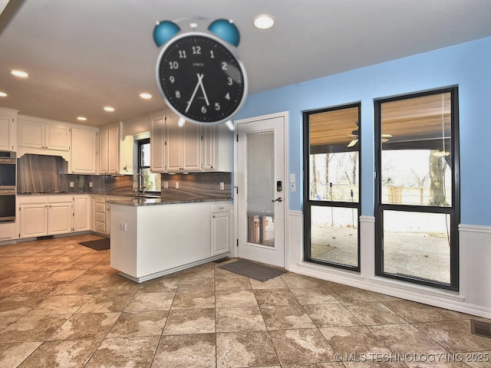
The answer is 5:35
